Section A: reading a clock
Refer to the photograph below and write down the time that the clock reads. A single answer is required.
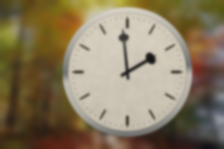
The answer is 1:59
